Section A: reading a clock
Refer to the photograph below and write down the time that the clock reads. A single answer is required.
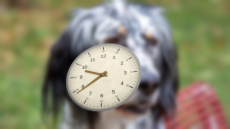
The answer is 9:39
